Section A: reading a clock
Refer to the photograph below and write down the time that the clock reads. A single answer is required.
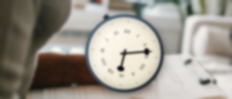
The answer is 6:13
